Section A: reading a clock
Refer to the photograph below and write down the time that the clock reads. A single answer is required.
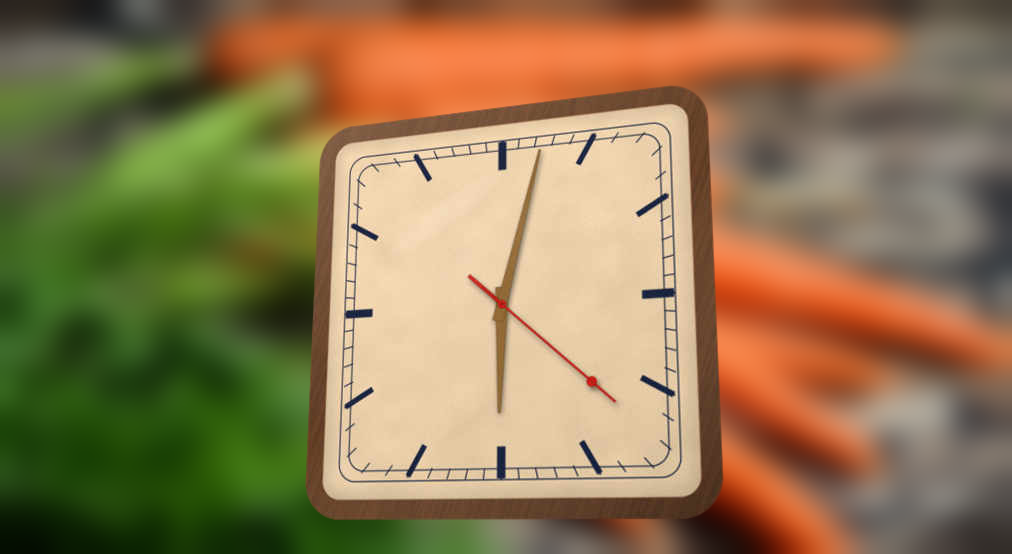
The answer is 6:02:22
